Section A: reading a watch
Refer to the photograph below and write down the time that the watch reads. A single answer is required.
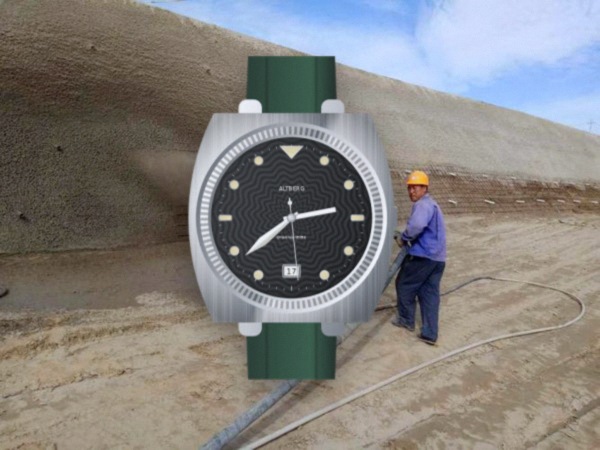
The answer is 2:38:29
